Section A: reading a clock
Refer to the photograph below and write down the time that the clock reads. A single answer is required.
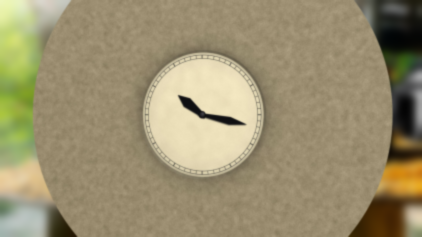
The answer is 10:17
